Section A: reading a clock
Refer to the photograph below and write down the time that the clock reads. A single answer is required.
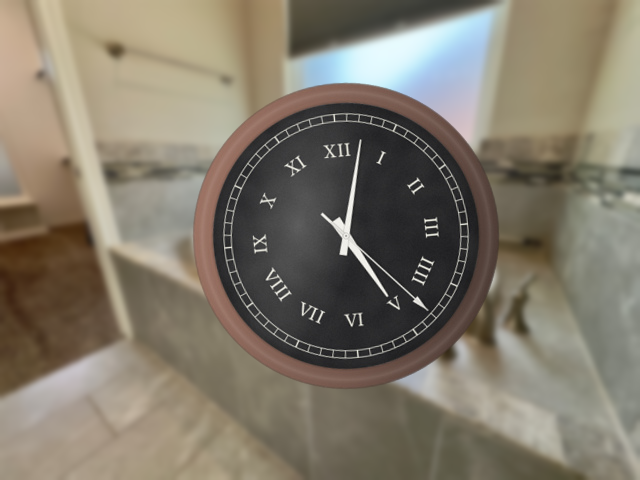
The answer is 5:02:23
